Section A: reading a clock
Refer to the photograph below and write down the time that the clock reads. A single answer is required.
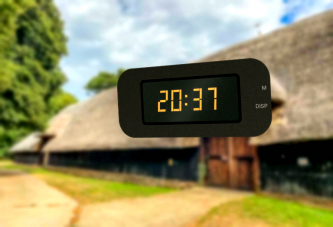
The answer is 20:37
